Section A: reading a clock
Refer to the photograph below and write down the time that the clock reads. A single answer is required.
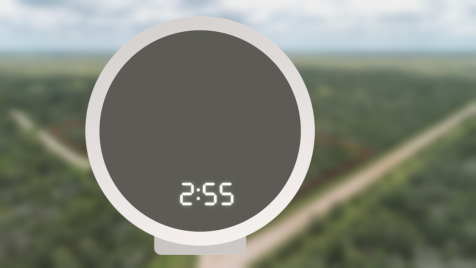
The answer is 2:55
